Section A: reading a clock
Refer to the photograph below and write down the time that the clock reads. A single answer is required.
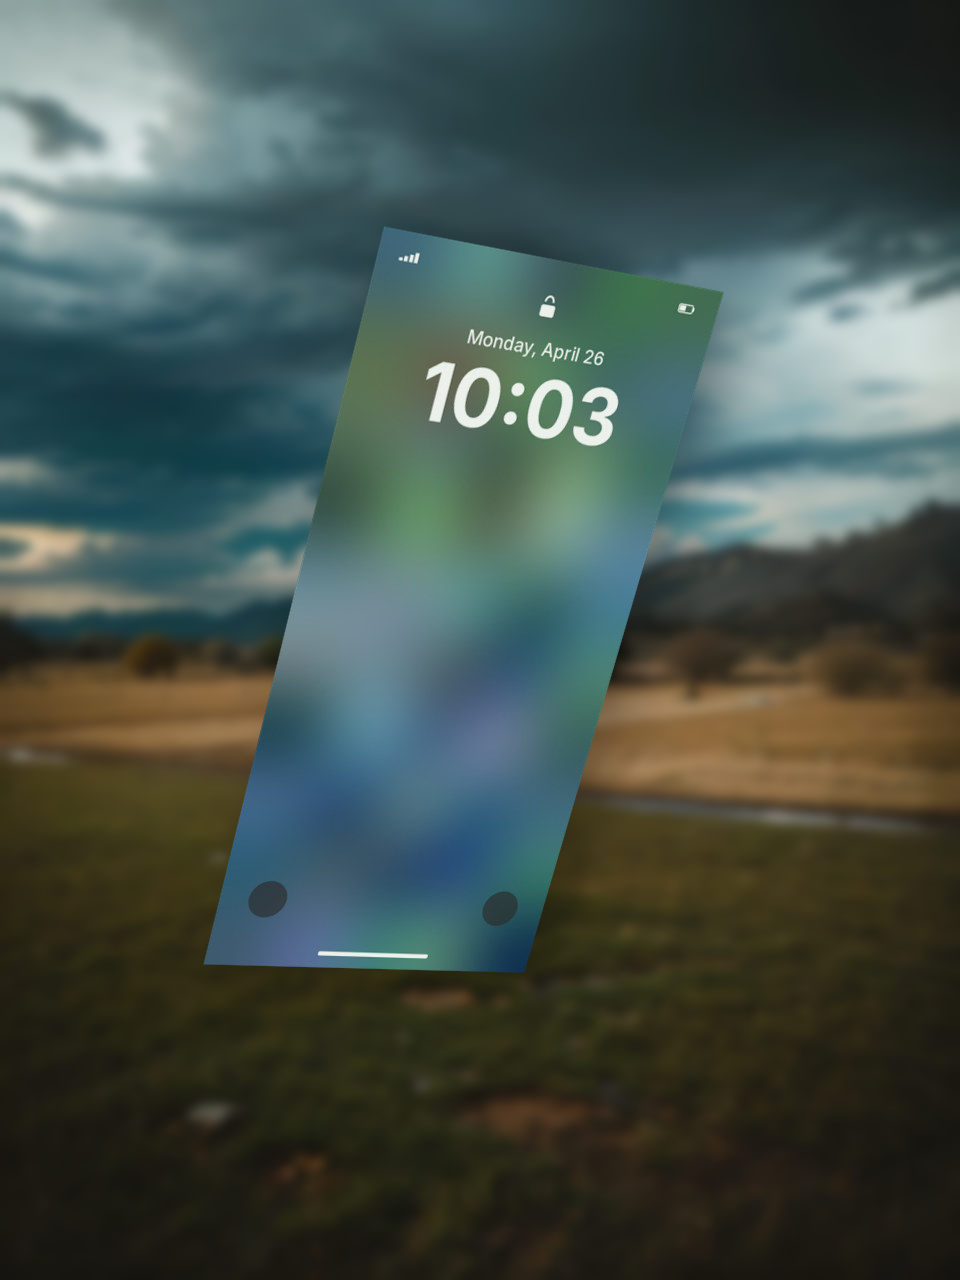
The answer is 10:03
